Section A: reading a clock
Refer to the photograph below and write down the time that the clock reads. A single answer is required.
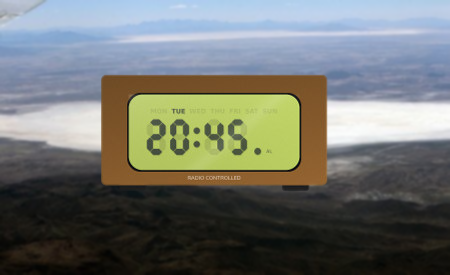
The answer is 20:45
